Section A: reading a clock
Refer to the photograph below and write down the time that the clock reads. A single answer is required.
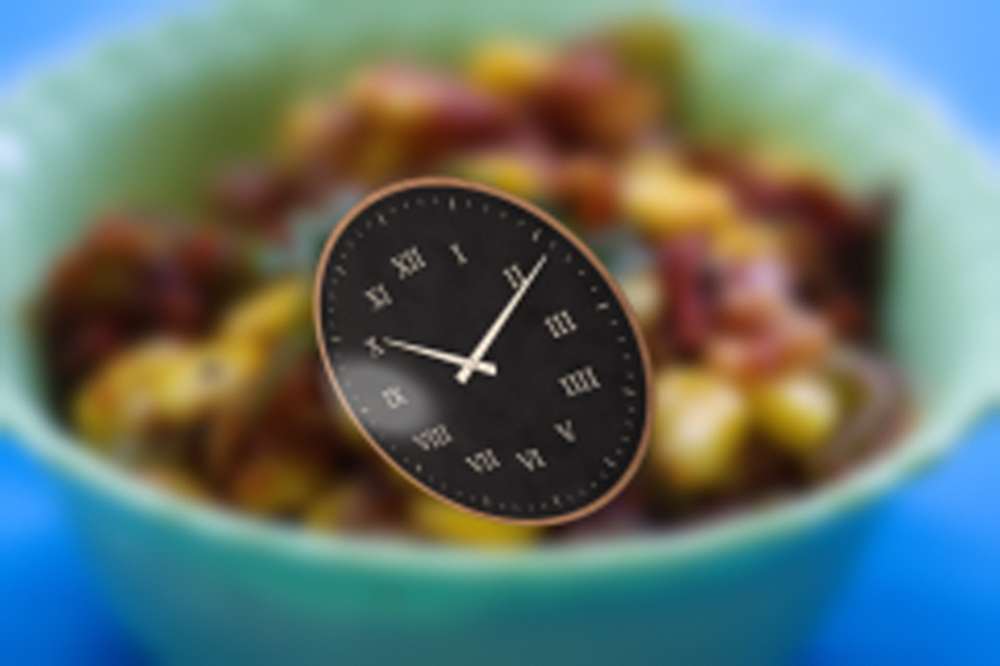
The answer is 10:11
